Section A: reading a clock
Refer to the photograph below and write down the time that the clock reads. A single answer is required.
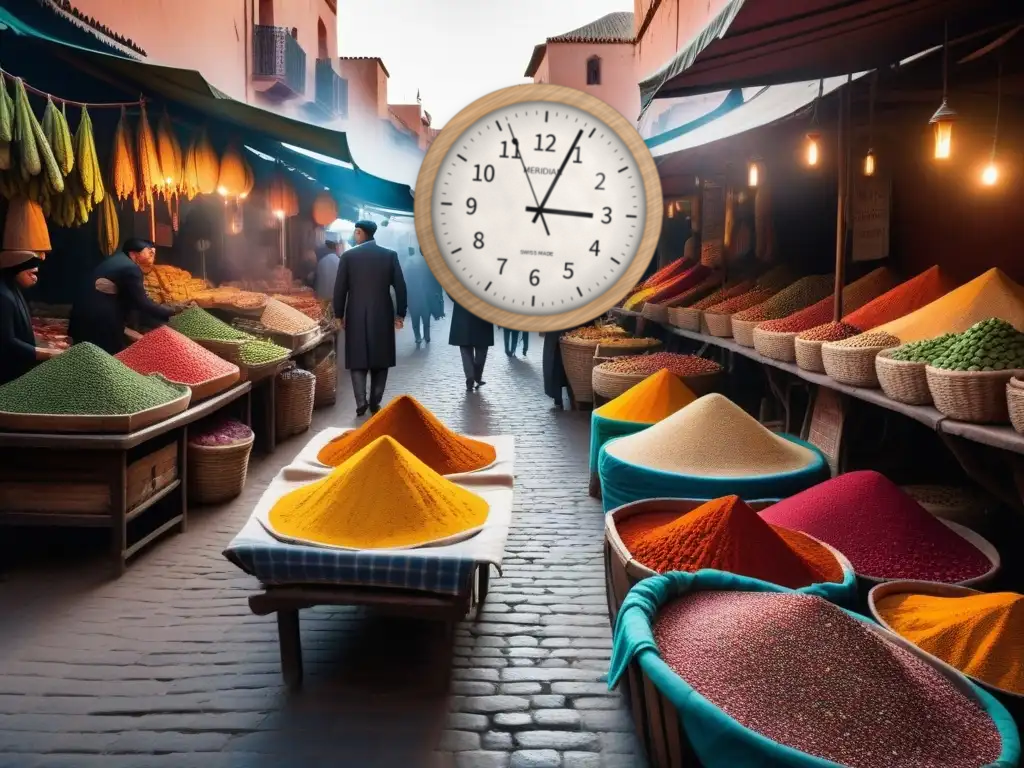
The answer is 3:03:56
